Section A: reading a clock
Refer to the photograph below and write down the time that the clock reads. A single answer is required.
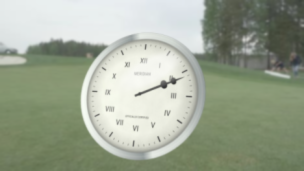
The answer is 2:11
